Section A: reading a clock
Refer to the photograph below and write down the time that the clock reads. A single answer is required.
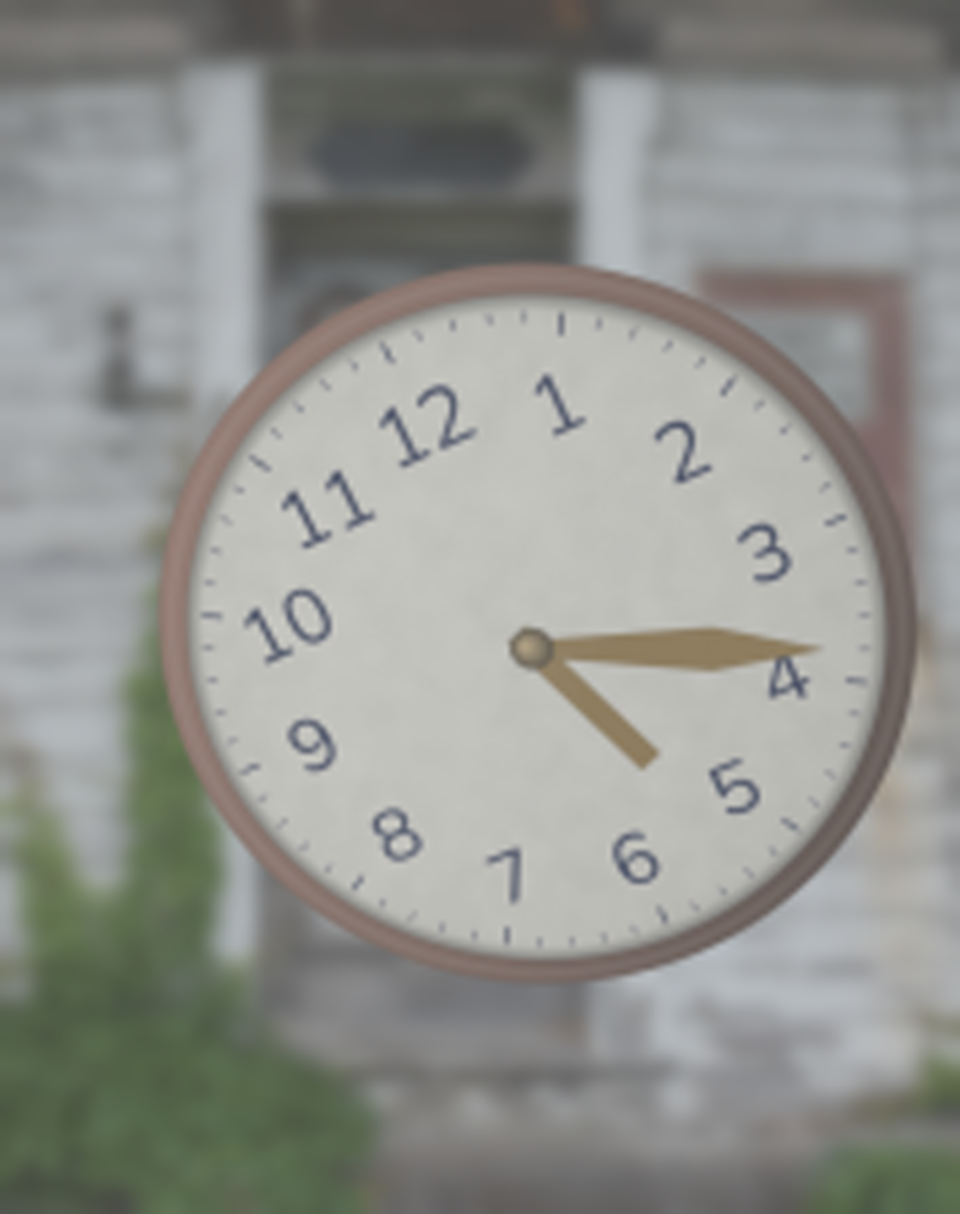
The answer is 5:19
